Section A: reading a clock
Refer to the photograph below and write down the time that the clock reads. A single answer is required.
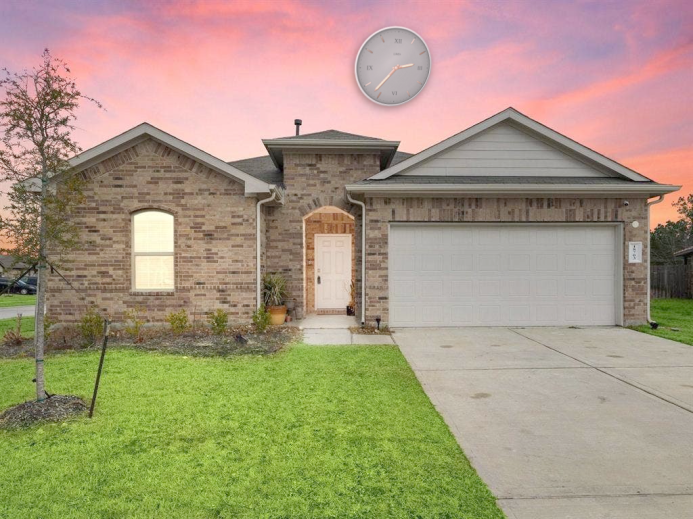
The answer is 2:37
